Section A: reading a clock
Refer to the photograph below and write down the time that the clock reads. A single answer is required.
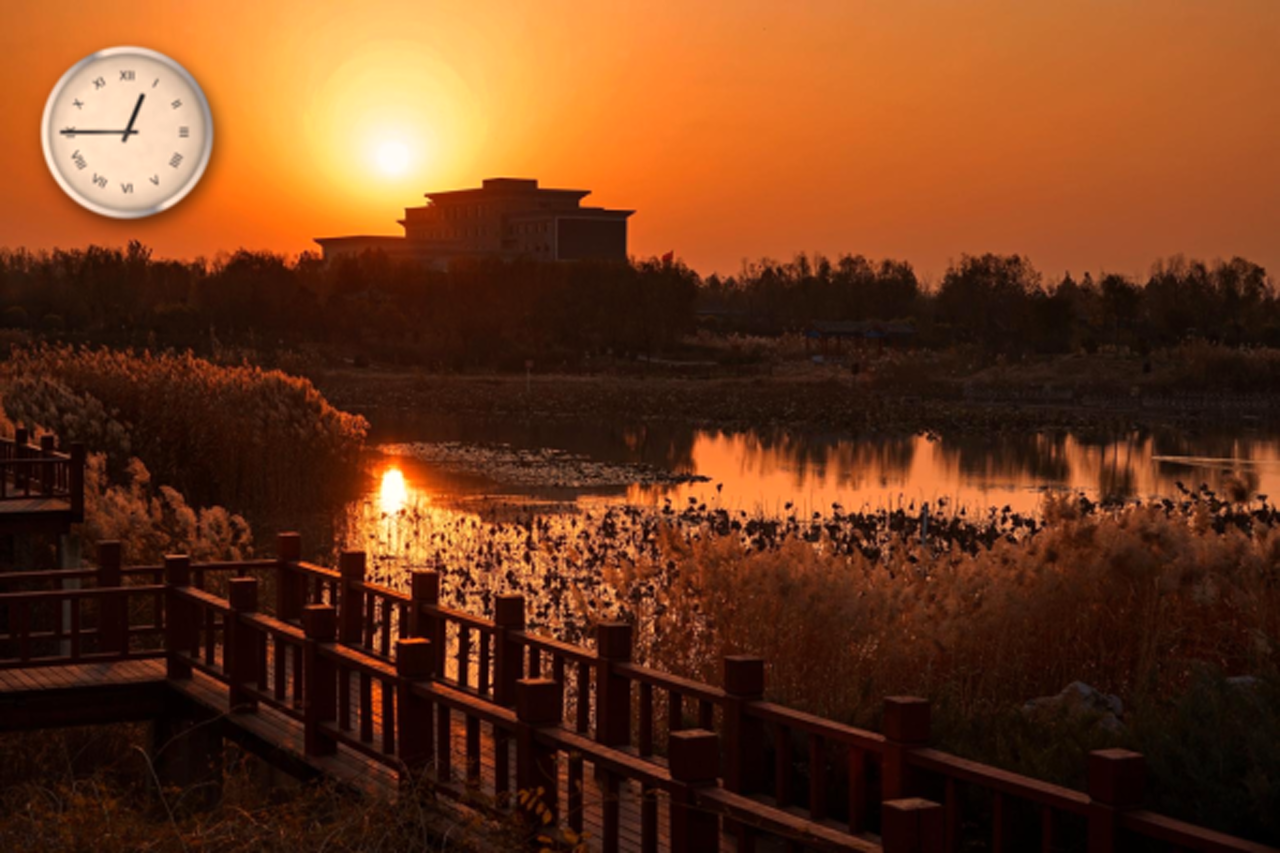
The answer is 12:45
